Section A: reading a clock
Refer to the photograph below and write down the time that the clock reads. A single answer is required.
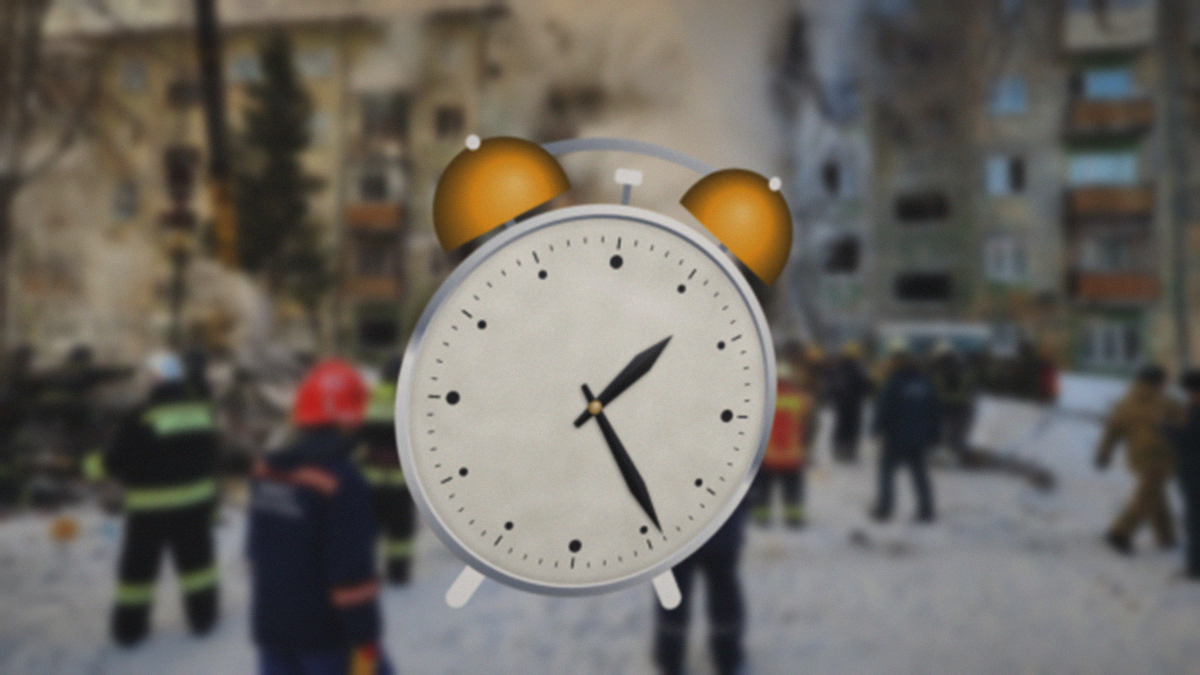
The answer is 1:24
